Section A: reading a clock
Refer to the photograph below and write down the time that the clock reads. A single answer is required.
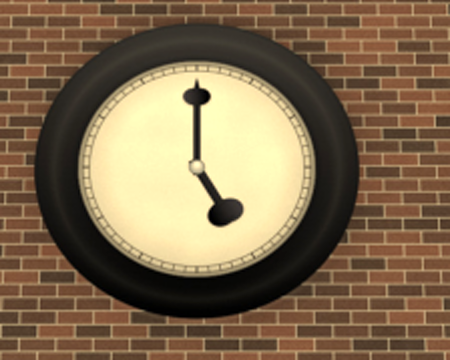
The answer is 5:00
